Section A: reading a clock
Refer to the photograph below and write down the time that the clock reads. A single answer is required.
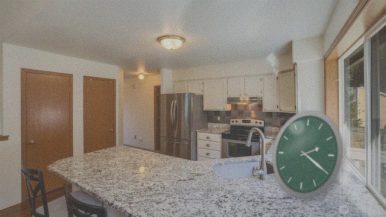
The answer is 2:20
